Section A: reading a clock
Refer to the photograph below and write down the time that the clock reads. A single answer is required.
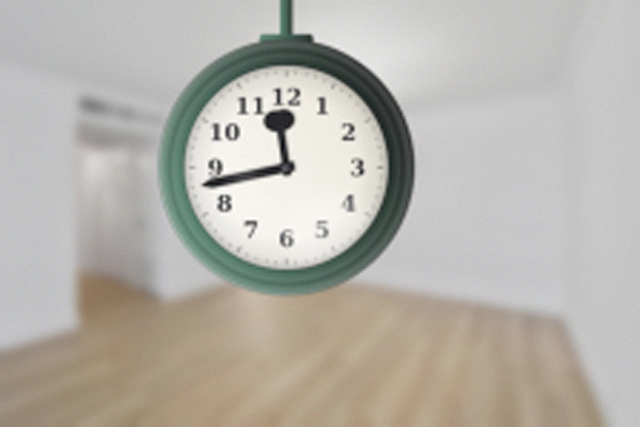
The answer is 11:43
